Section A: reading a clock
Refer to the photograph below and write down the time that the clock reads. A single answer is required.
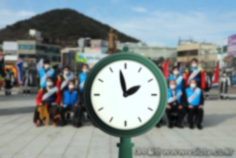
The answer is 1:58
